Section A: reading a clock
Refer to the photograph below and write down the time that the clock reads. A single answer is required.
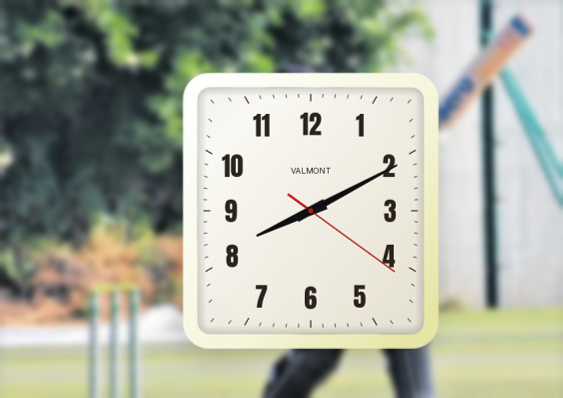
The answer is 8:10:21
